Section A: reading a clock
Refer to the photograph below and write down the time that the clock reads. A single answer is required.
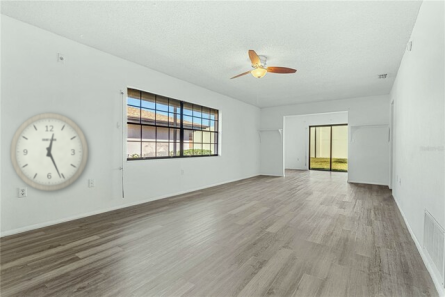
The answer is 12:26
